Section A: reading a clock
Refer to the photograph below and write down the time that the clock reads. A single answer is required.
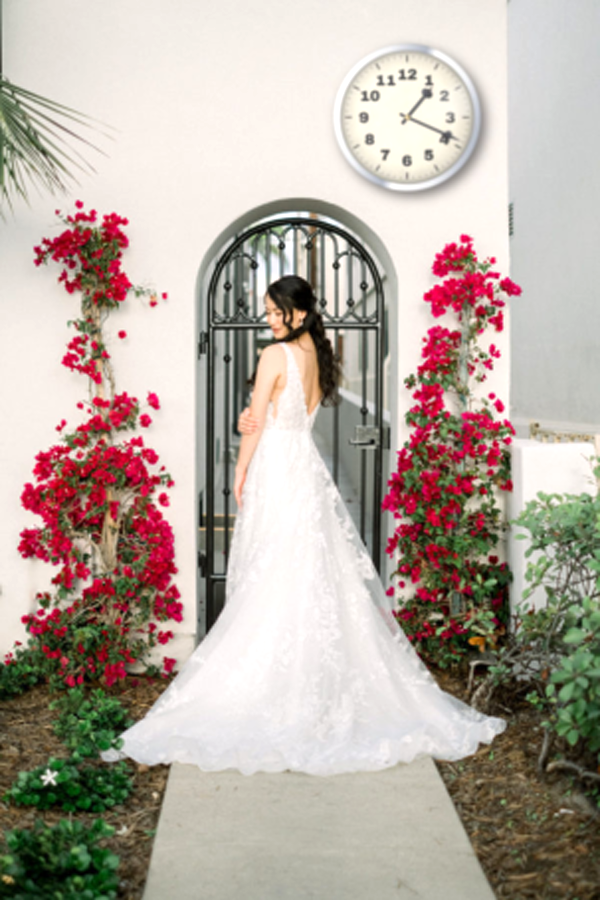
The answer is 1:19
